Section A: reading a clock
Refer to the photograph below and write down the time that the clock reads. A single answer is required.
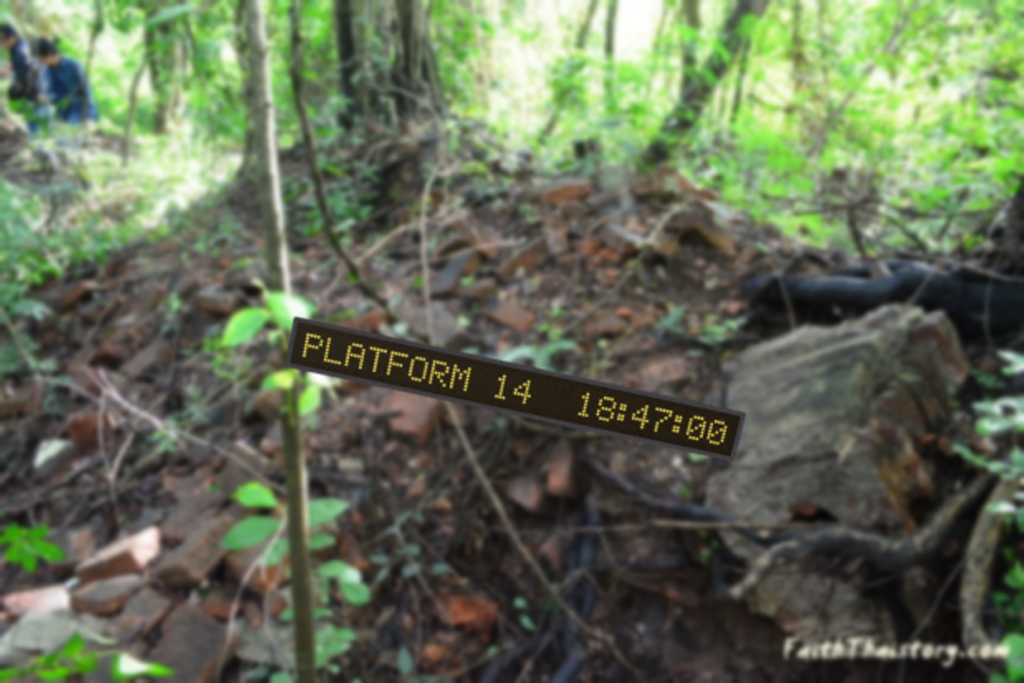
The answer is 18:47:00
